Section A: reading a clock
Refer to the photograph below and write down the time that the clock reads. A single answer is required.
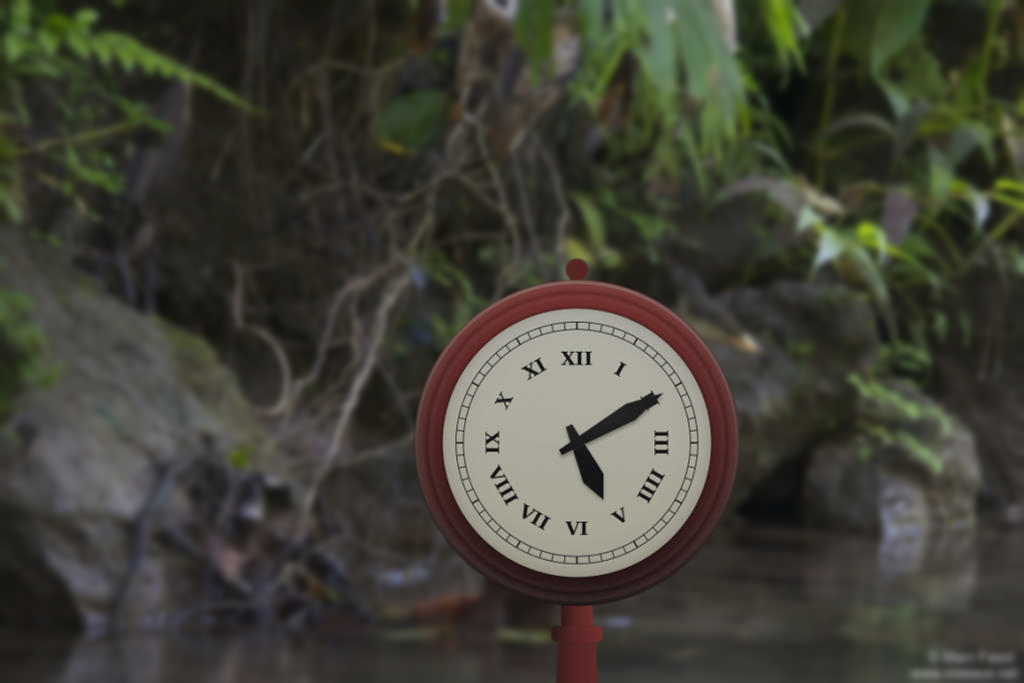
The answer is 5:10
